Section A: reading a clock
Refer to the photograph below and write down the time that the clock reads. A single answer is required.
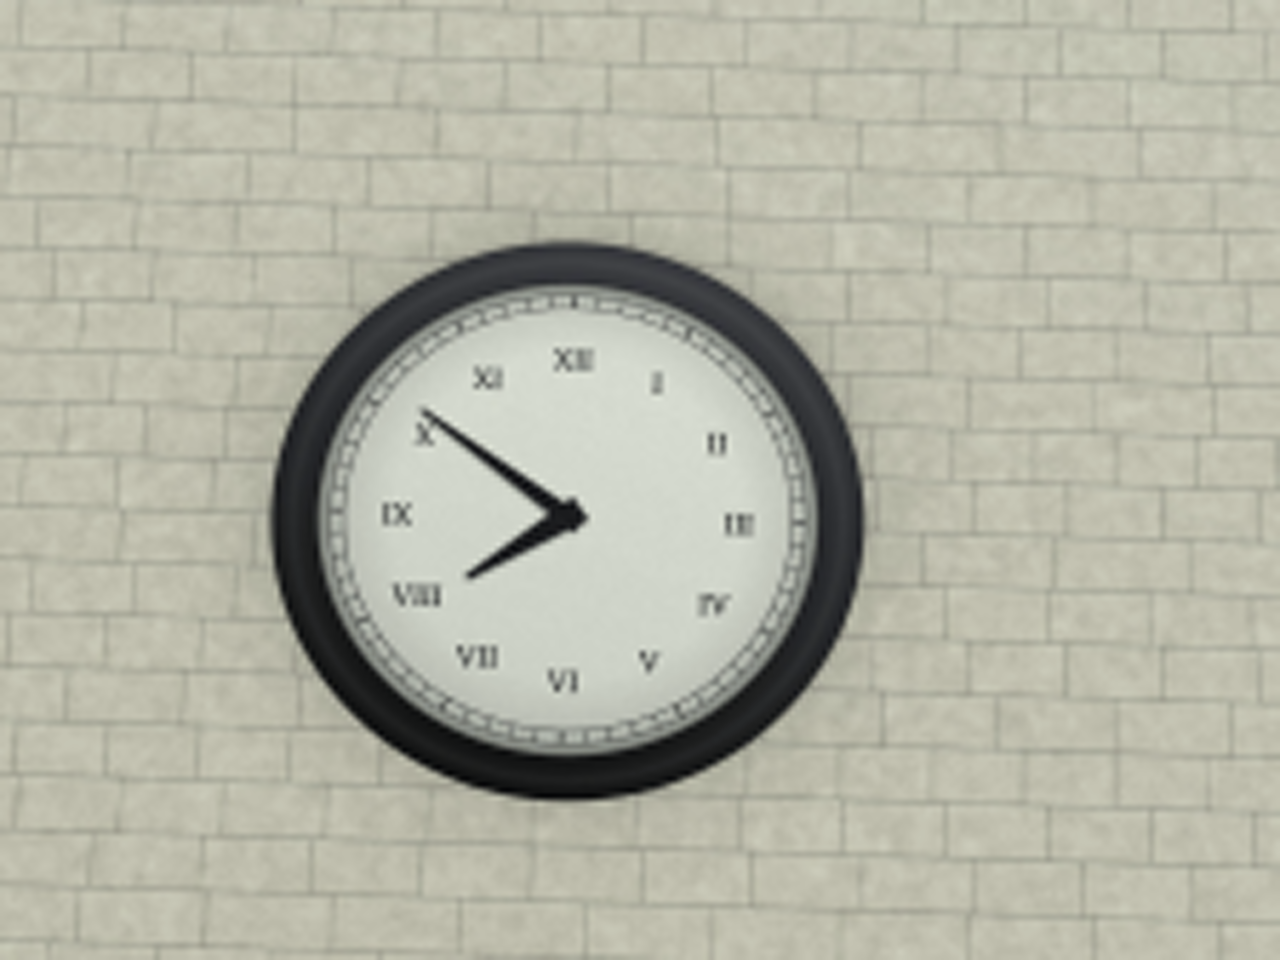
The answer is 7:51
